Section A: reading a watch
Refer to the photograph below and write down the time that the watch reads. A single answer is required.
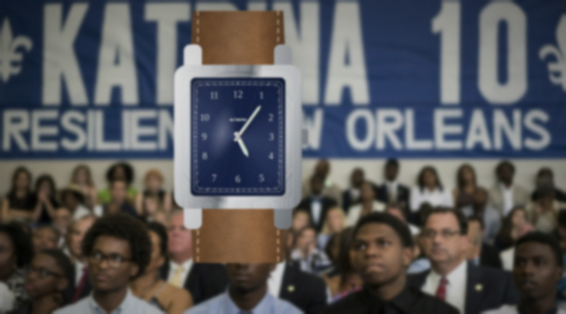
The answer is 5:06
